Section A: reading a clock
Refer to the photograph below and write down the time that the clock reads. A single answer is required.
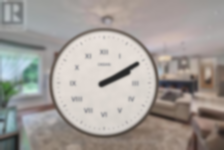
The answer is 2:10
